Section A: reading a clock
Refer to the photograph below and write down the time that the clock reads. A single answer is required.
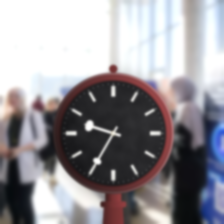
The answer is 9:35
